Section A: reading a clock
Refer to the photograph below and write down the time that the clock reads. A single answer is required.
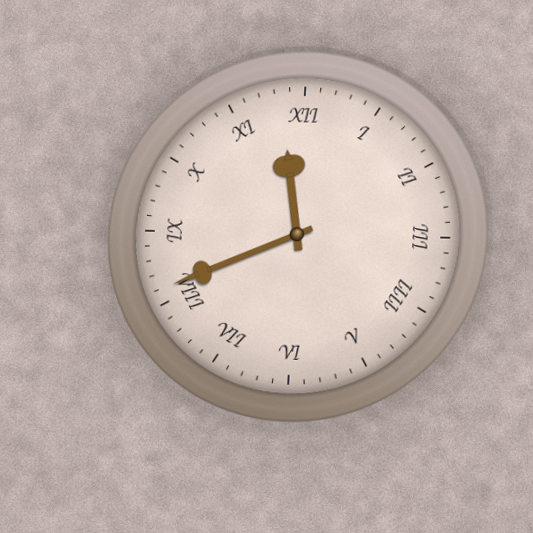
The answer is 11:41
